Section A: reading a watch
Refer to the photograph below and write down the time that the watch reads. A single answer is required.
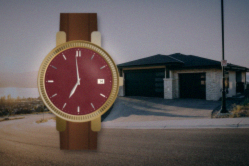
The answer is 6:59
